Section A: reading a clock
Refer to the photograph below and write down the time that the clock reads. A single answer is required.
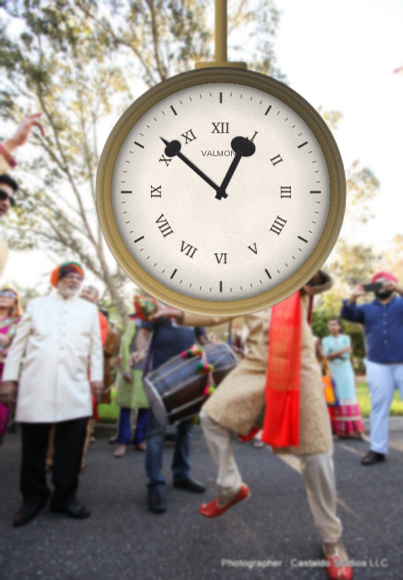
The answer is 12:52
